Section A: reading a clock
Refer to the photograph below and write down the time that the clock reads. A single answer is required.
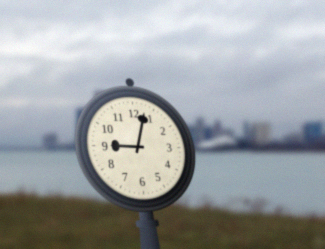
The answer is 9:03
